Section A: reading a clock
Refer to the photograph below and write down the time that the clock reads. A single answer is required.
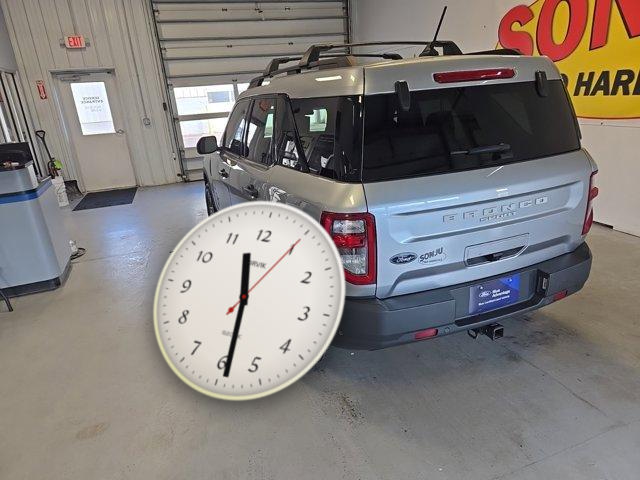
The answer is 11:29:05
